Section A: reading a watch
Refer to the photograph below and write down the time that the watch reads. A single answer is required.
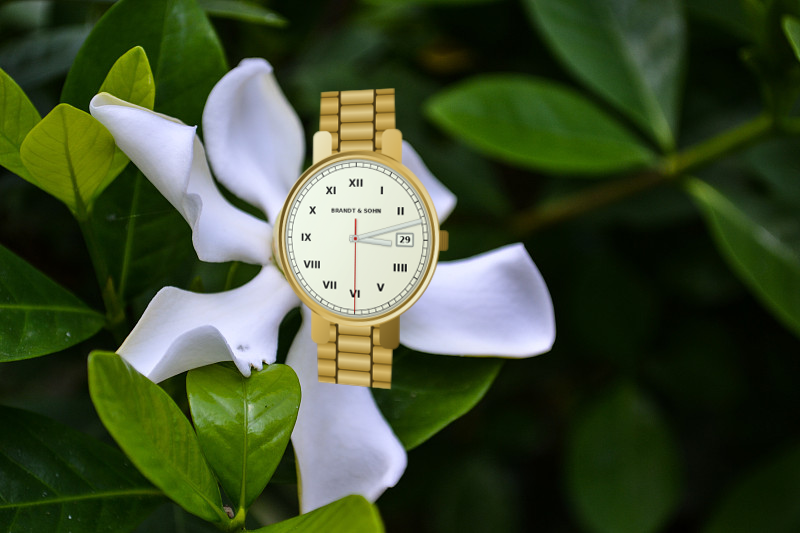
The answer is 3:12:30
